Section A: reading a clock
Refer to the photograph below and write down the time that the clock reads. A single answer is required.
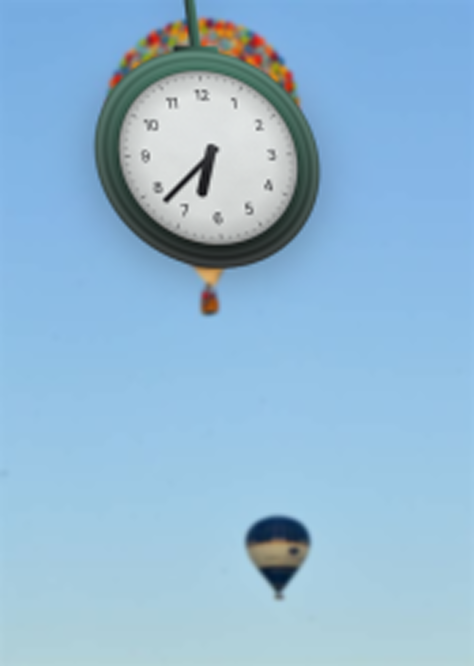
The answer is 6:38
